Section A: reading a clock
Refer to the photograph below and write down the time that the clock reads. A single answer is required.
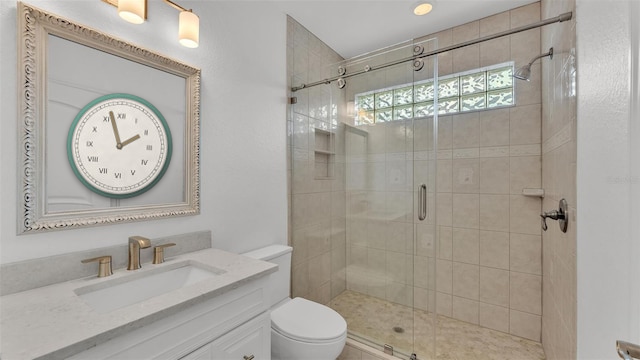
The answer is 1:57
